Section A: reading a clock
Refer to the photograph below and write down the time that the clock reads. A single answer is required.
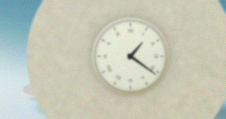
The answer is 1:21
